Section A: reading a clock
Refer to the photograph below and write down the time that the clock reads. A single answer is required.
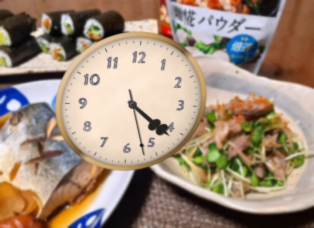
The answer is 4:21:27
